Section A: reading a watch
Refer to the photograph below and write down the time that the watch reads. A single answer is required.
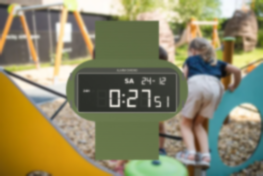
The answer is 0:27:51
